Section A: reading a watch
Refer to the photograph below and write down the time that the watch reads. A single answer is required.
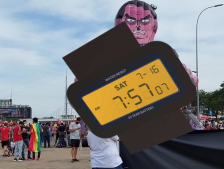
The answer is 7:57:07
